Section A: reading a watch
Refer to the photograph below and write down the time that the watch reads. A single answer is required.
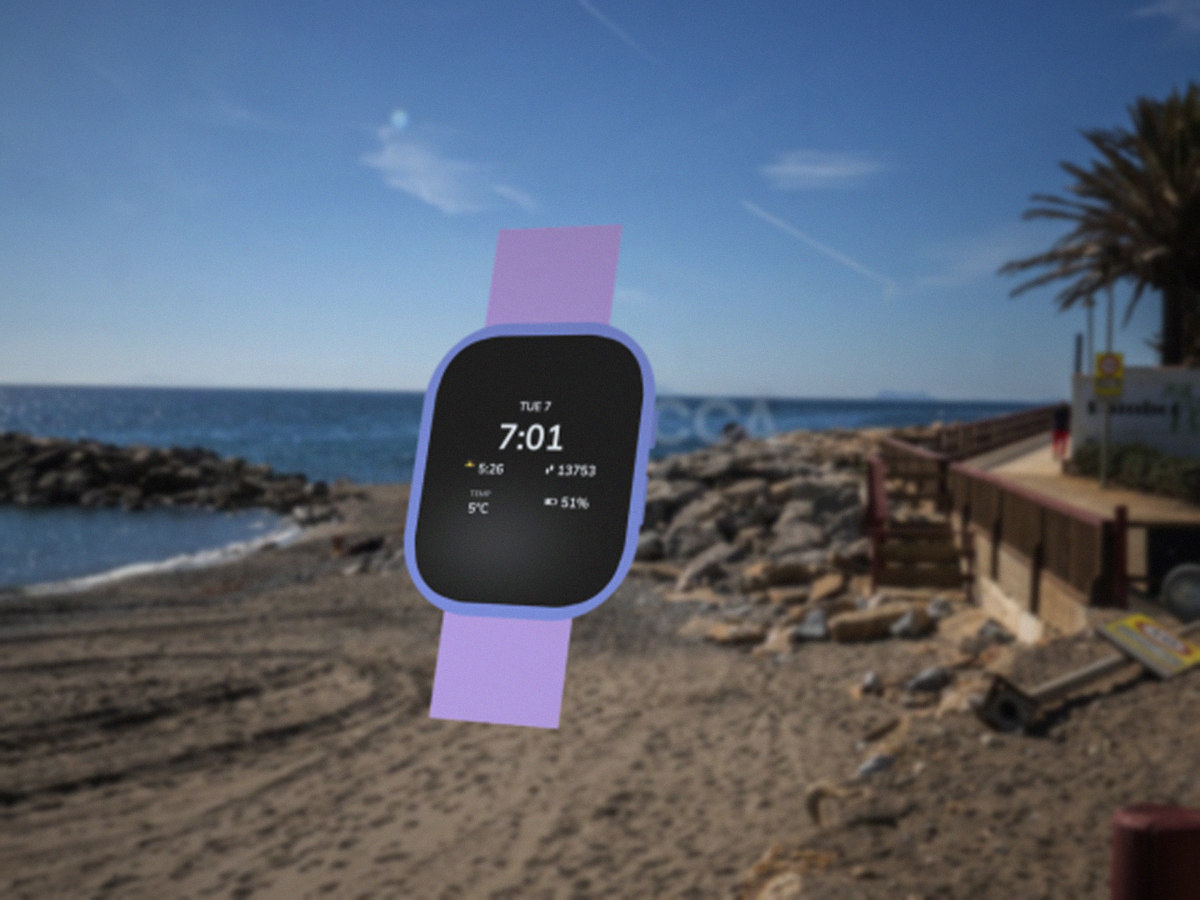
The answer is 7:01
